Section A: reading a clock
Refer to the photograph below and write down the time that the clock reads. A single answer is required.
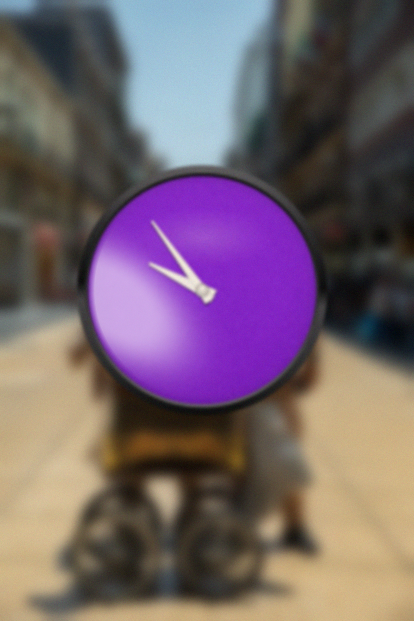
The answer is 9:54
